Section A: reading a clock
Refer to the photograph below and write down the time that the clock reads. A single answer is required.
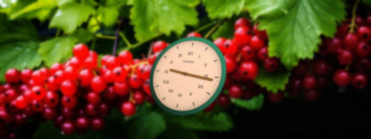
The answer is 9:16
